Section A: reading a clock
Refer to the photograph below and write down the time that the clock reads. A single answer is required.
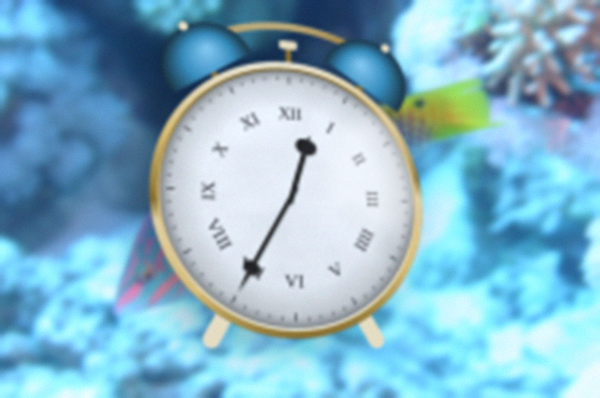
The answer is 12:35
